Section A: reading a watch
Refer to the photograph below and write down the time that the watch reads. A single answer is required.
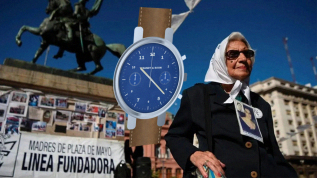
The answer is 10:22
